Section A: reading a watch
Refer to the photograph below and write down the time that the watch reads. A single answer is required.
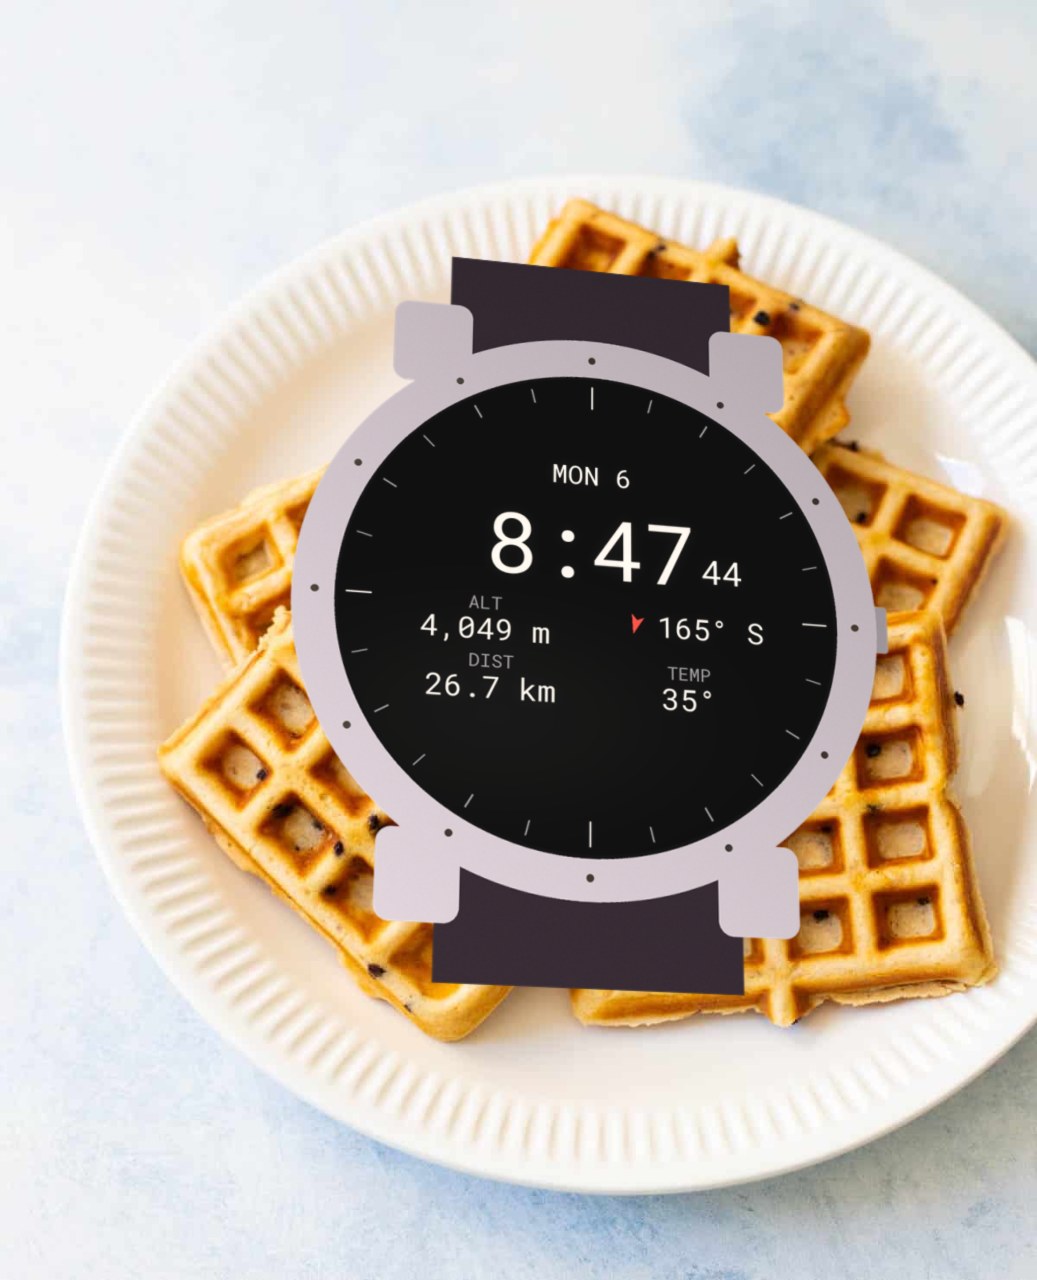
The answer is 8:47:44
